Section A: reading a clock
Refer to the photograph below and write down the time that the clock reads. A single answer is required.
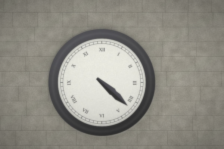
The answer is 4:22
